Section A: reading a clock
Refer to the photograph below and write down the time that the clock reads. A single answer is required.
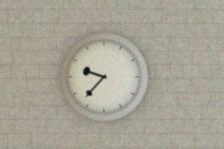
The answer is 9:37
